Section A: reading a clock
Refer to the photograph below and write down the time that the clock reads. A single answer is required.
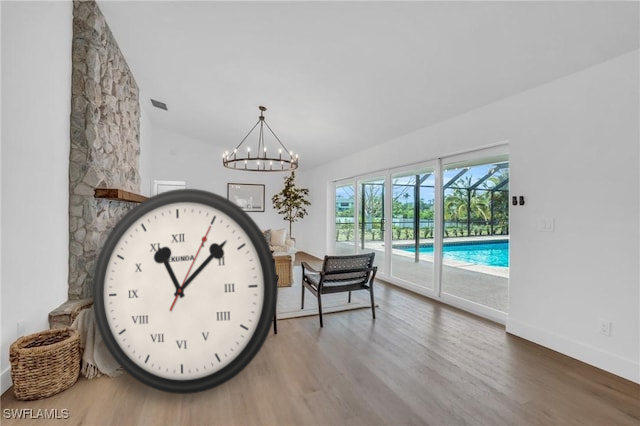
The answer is 11:08:05
